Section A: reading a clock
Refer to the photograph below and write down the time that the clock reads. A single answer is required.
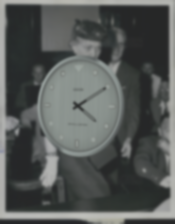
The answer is 4:10
